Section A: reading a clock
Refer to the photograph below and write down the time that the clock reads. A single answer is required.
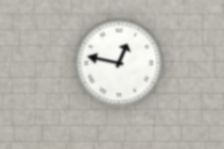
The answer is 12:47
